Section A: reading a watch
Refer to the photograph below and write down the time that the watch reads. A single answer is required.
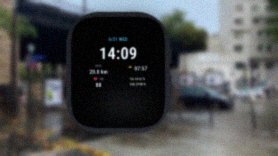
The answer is 14:09
